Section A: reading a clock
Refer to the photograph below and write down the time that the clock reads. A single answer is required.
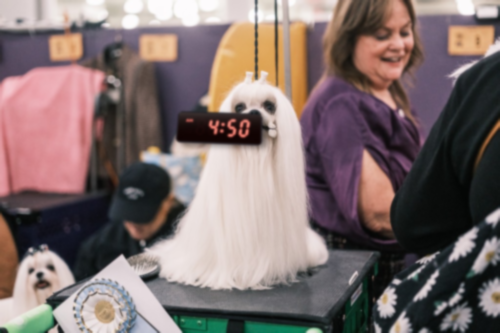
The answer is 4:50
